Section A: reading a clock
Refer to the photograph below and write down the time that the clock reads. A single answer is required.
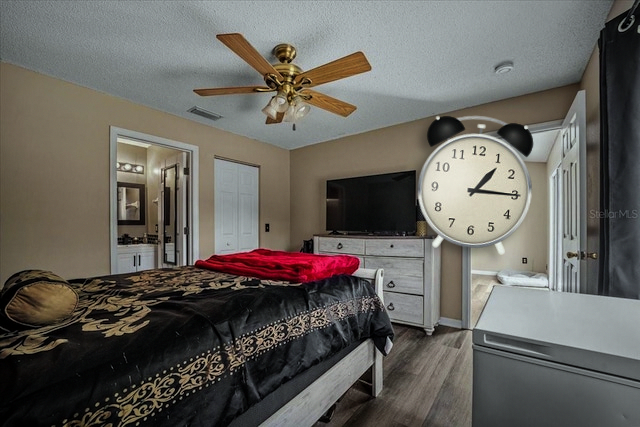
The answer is 1:15
